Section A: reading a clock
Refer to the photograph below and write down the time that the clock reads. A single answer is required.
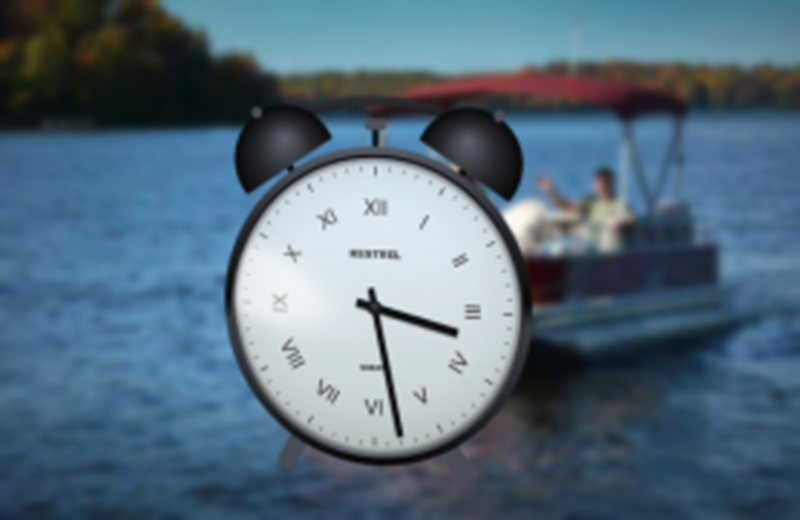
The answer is 3:28
